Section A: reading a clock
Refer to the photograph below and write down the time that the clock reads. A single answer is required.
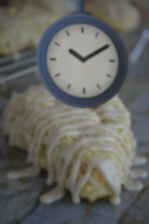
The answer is 10:10
